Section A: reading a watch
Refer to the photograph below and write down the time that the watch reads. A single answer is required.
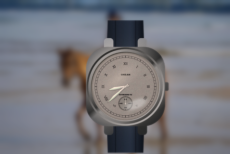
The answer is 8:38
